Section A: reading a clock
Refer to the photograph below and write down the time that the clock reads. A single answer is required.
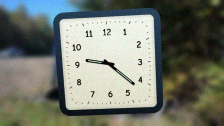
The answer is 9:22
